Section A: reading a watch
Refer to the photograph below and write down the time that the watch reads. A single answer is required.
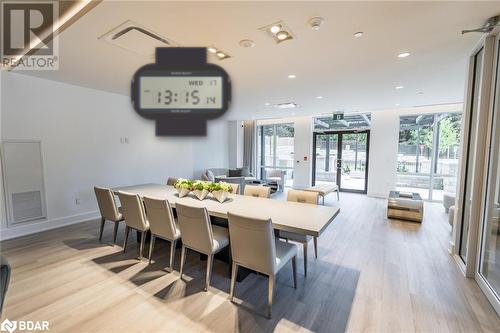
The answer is 13:15
